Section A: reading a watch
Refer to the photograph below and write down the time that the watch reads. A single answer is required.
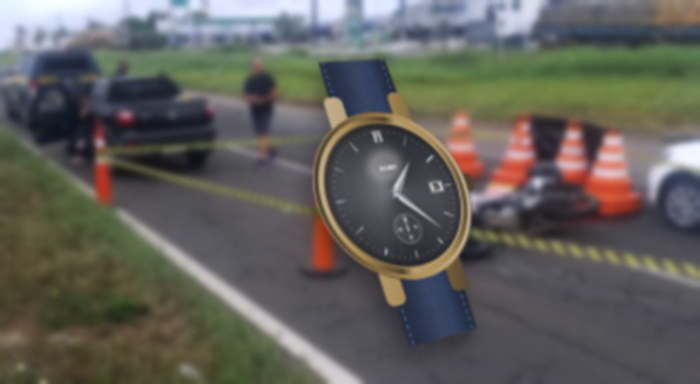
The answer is 1:23
